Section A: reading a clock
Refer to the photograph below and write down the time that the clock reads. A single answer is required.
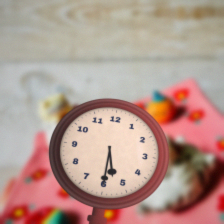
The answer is 5:30
